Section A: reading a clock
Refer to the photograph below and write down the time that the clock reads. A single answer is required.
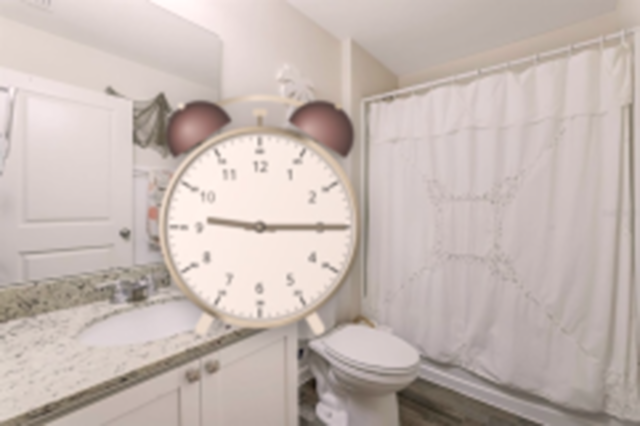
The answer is 9:15
